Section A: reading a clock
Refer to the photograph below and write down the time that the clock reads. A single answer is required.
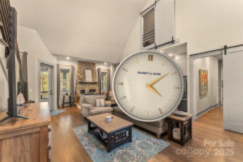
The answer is 4:09
